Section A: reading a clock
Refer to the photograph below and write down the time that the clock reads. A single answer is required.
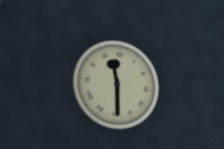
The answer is 11:29
